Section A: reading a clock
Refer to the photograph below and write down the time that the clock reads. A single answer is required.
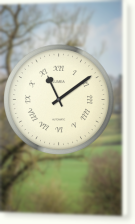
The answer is 11:09
